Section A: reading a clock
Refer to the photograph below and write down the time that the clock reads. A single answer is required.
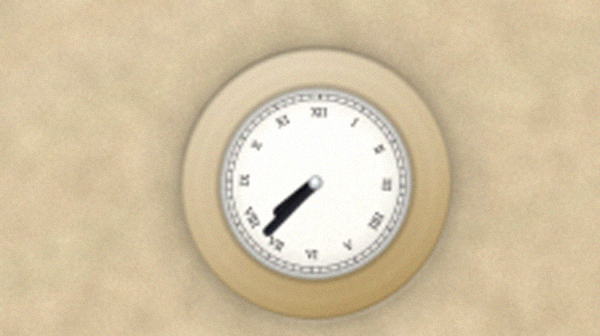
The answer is 7:37
